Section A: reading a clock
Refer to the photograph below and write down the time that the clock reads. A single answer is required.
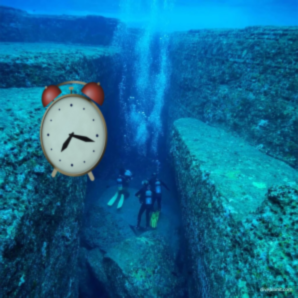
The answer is 7:17
